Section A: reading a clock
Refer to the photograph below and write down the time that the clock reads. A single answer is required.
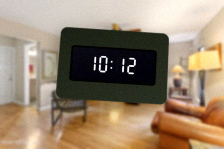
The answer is 10:12
